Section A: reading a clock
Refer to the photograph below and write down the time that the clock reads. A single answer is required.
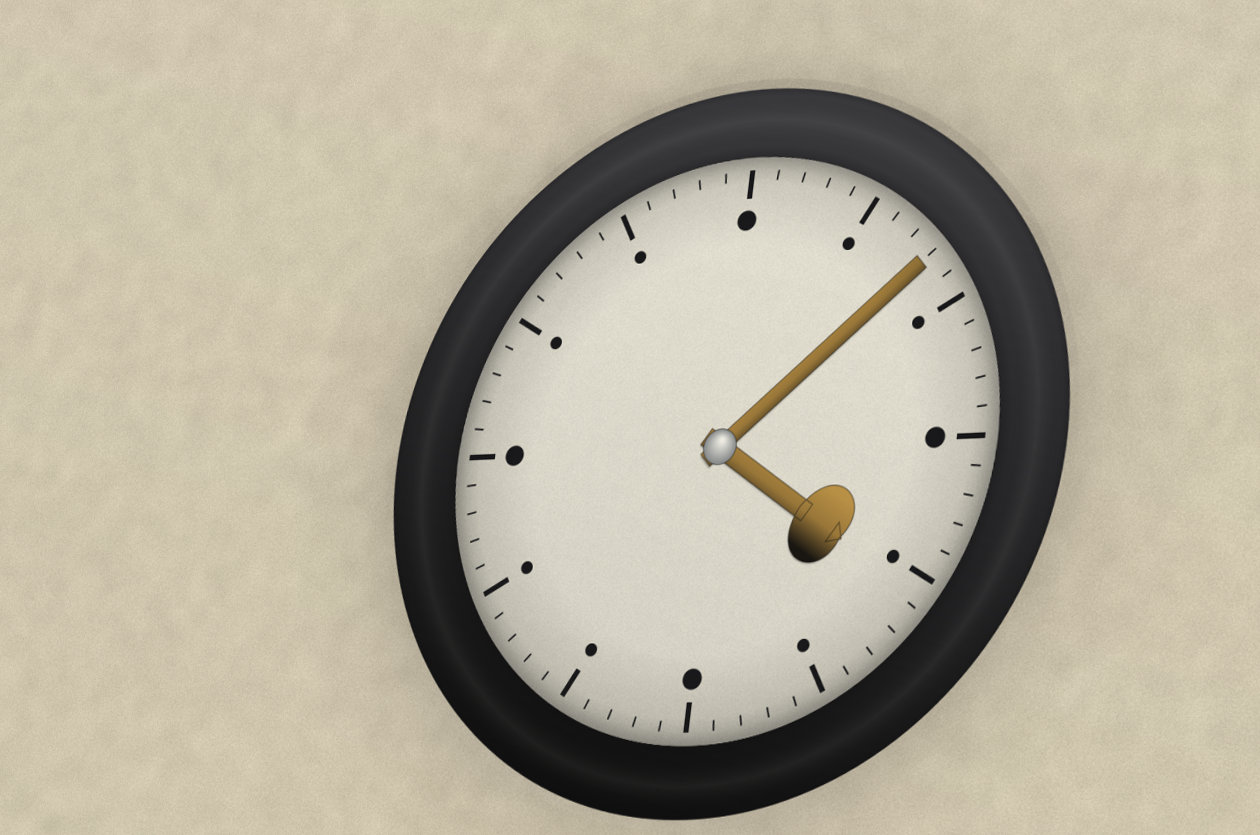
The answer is 4:08
